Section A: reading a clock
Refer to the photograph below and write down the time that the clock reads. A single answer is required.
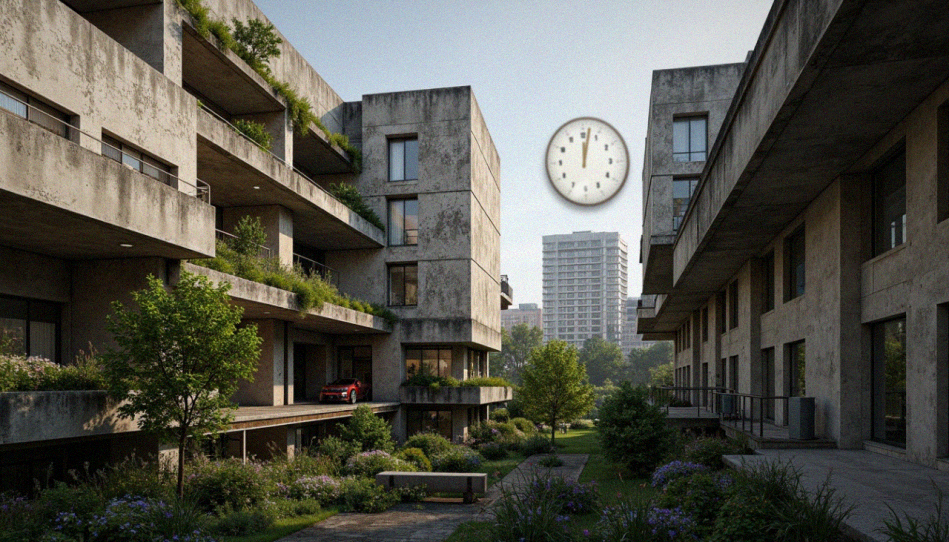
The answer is 12:02
